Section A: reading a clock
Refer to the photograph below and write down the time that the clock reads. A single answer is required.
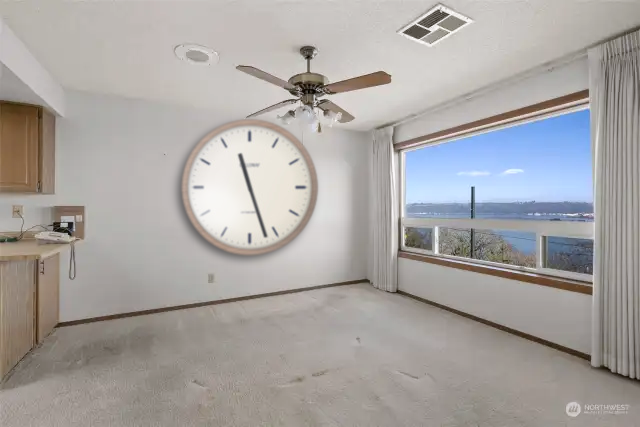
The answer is 11:27
